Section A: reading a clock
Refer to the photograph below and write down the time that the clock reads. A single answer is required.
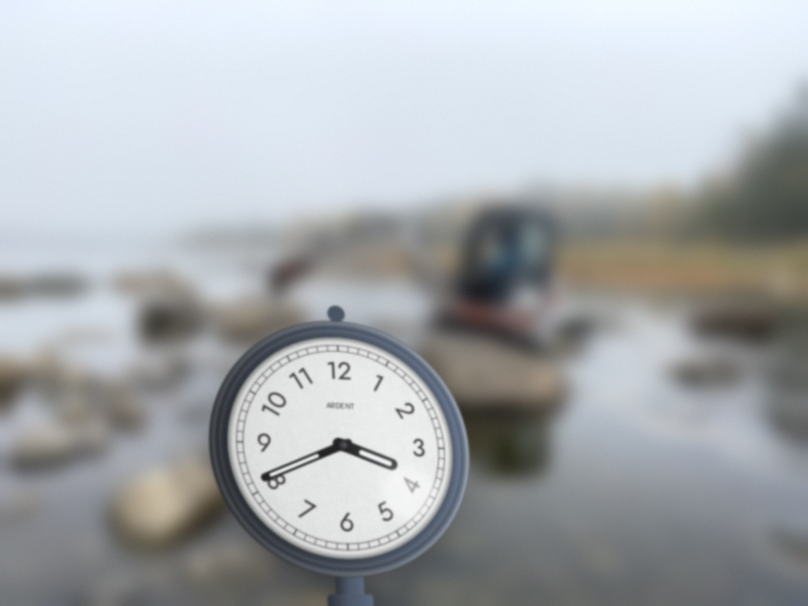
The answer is 3:41
